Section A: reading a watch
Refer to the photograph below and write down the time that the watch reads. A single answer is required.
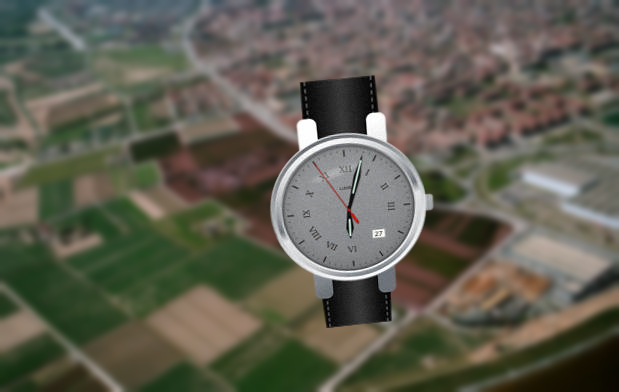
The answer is 6:02:55
